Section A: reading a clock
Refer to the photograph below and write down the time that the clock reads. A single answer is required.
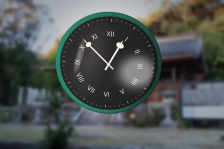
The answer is 12:52
